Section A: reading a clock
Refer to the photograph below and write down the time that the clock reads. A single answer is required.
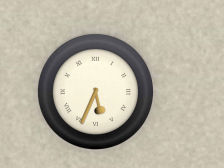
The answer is 5:34
